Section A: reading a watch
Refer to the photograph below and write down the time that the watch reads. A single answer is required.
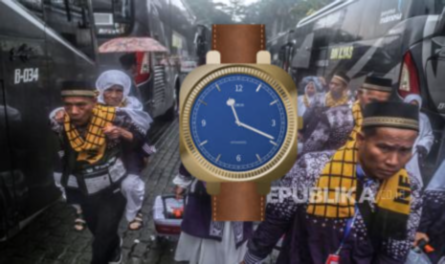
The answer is 11:19
